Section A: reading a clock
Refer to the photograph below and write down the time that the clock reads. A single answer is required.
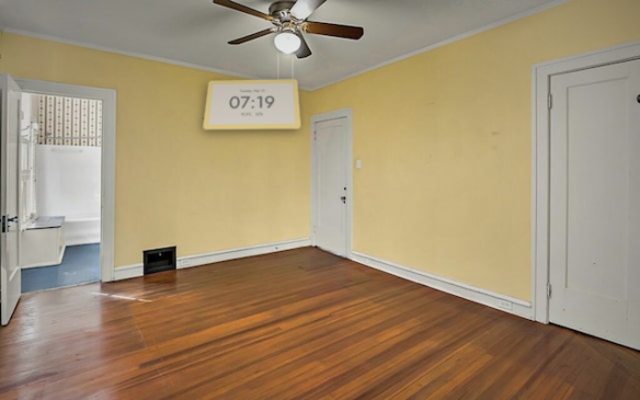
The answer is 7:19
